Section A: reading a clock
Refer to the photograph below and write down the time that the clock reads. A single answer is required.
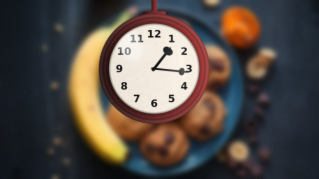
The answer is 1:16
